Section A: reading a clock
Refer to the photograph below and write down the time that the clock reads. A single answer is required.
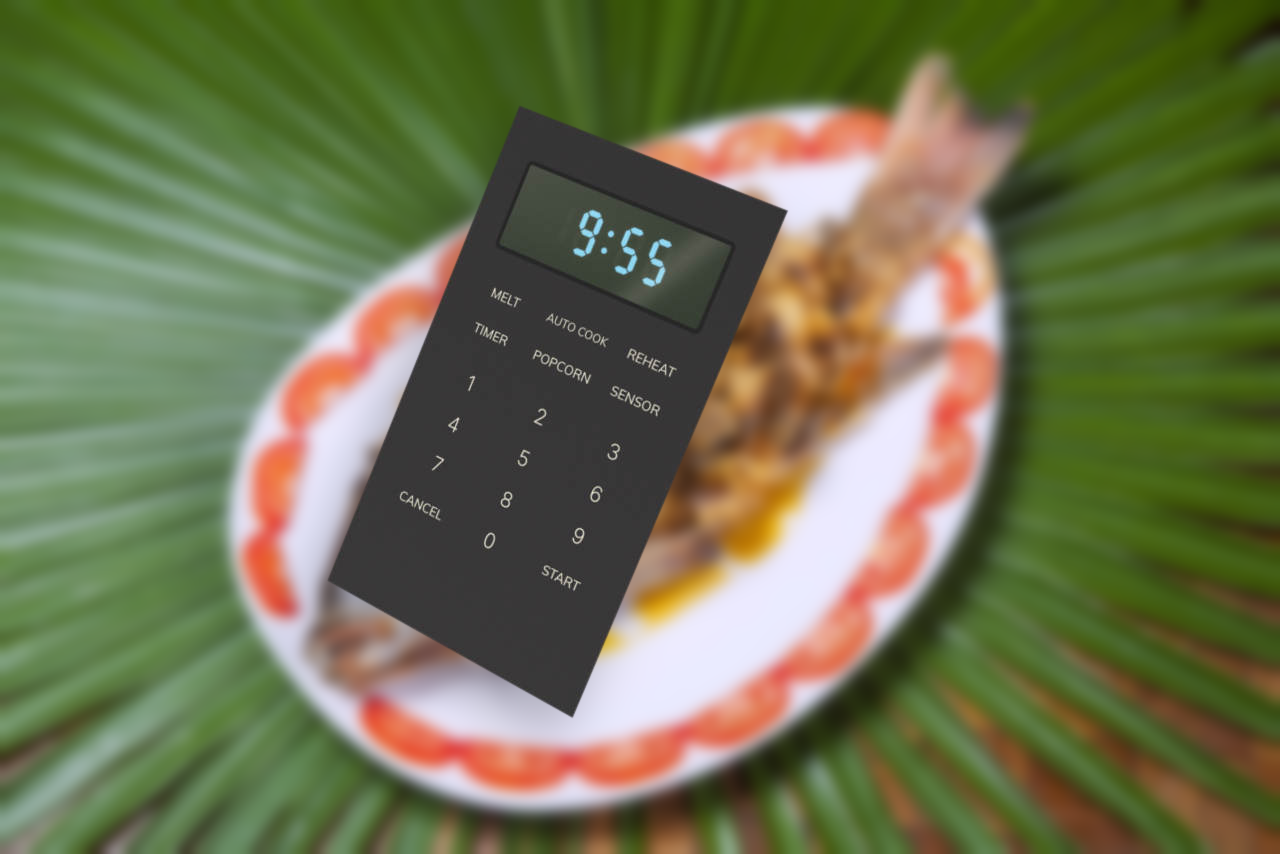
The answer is 9:55
